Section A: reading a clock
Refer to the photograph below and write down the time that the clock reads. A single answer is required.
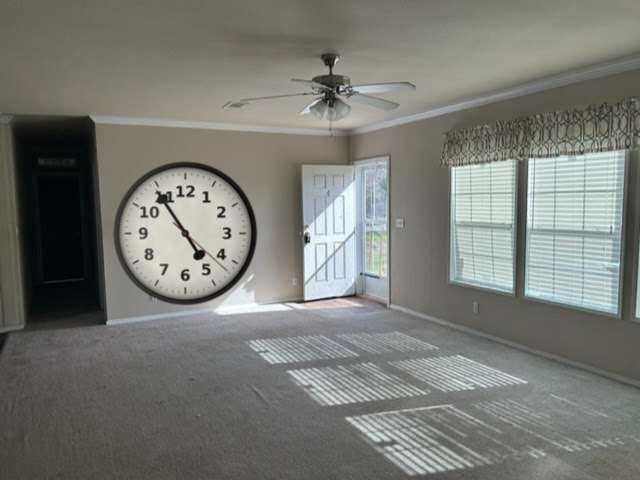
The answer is 4:54:22
